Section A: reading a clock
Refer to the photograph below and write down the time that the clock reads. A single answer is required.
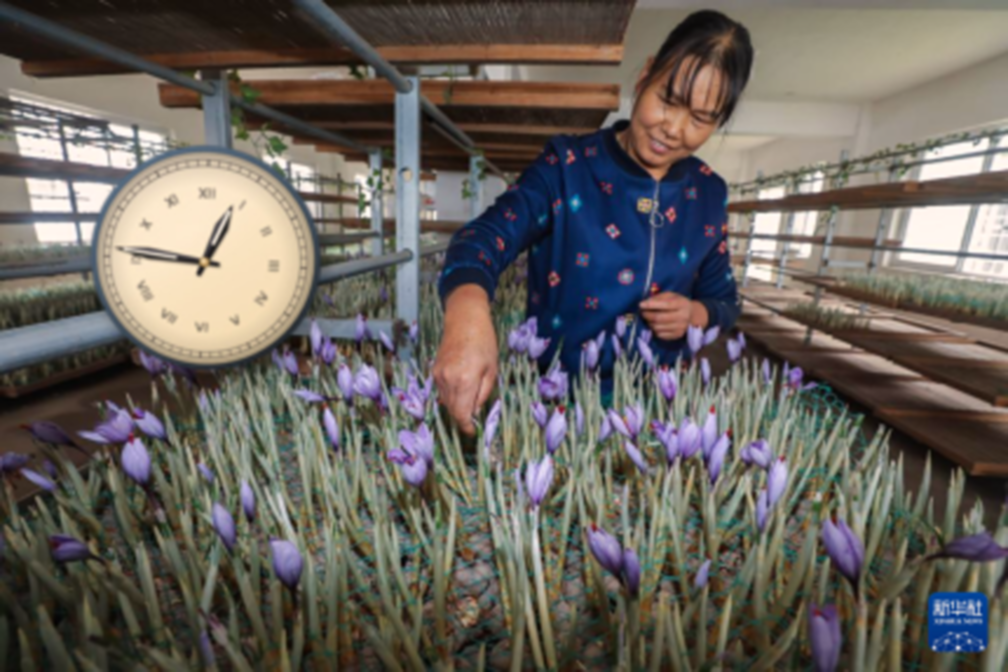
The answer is 12:46
